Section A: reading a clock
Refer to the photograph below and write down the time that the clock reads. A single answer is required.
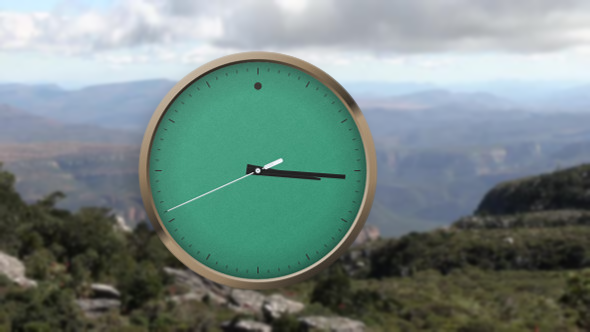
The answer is 3:15:41
